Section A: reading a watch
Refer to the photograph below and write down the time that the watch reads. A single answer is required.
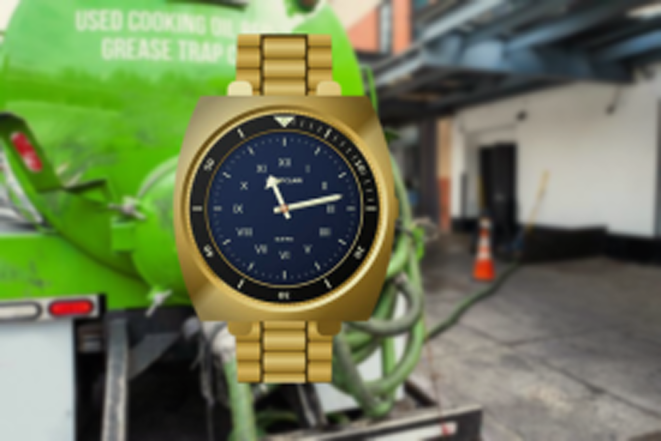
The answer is 11:13
